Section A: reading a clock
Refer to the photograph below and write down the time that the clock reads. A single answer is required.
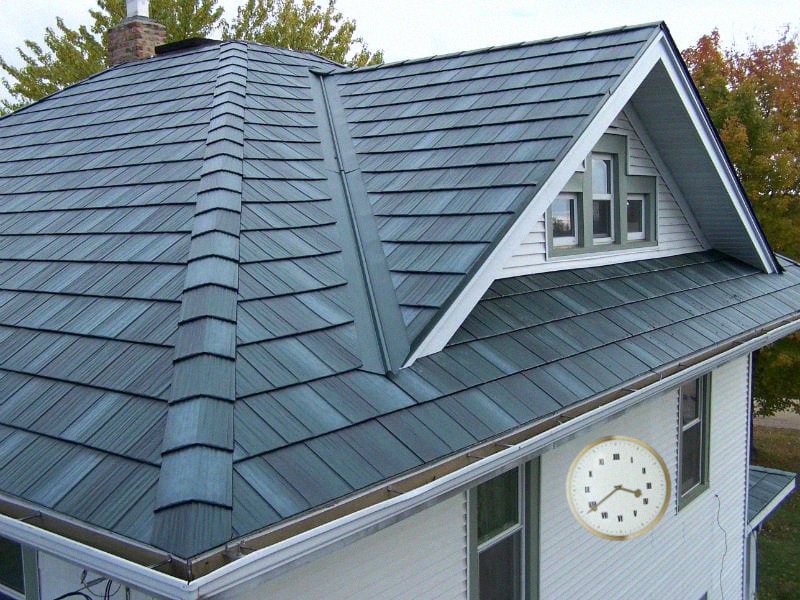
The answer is 3:39
